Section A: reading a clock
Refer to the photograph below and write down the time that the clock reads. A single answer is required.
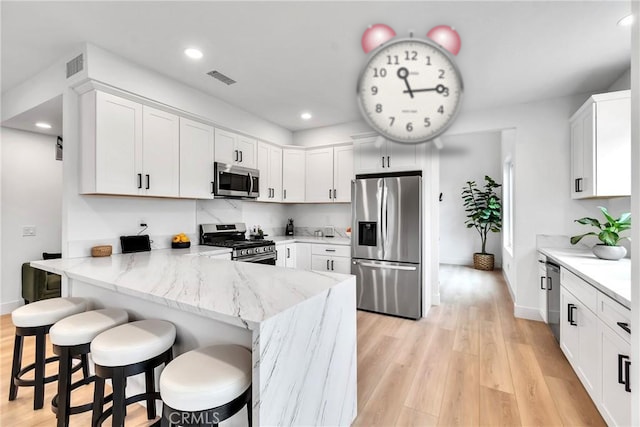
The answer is 11:14
